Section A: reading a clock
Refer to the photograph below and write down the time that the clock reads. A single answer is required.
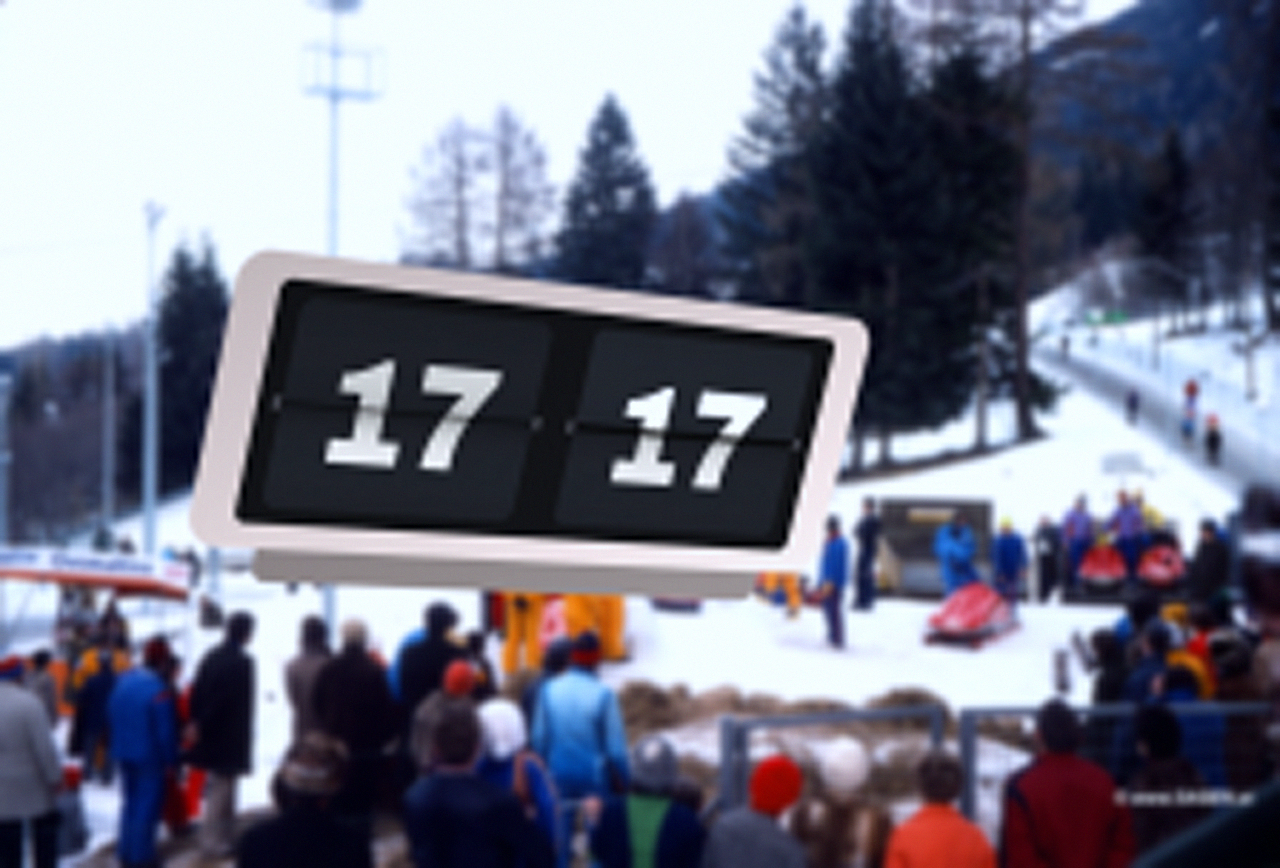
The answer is 17:17
